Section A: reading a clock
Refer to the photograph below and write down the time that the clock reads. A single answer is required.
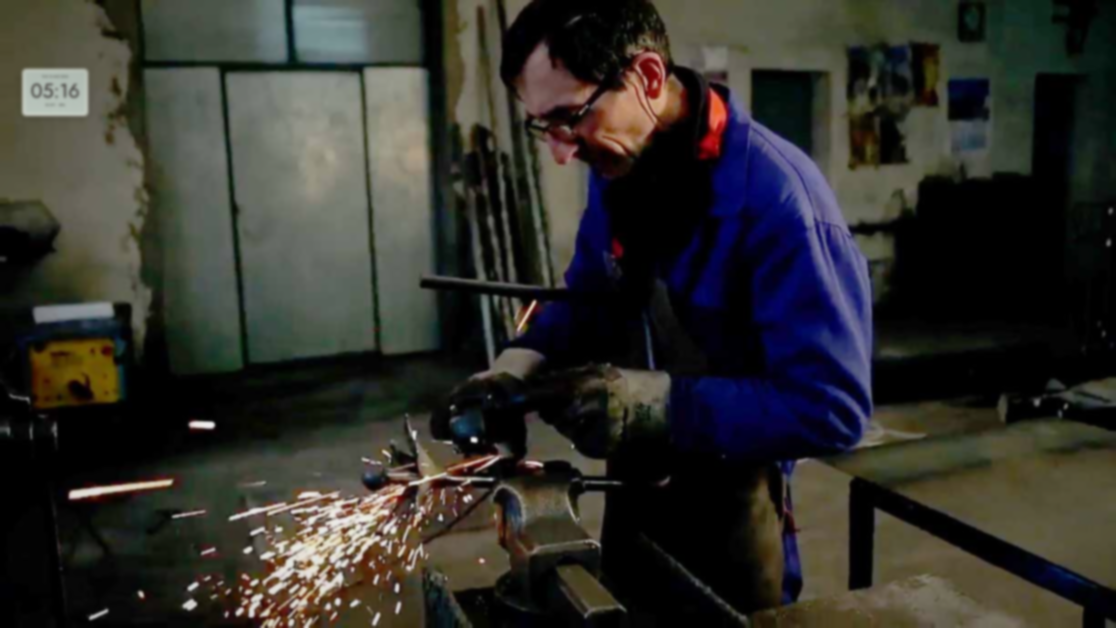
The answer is 5:16
